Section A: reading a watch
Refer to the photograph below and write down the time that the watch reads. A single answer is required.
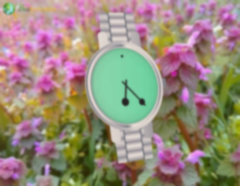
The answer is 6:23
